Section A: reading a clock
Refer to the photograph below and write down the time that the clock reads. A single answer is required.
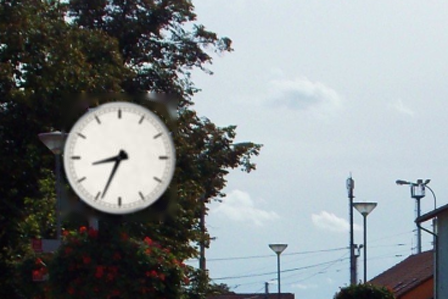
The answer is 8:34
